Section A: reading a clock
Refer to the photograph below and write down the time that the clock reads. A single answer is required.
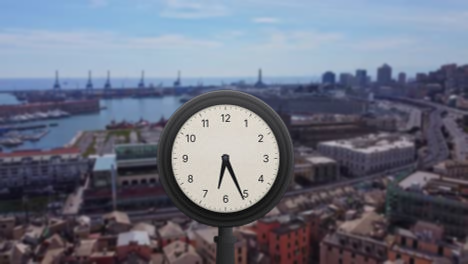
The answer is 6:26
